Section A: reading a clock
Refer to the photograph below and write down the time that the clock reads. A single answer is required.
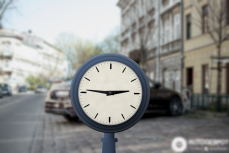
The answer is 2:46
